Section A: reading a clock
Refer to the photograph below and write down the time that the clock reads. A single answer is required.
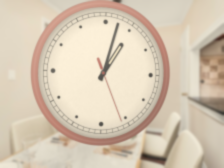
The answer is 1:02:26
